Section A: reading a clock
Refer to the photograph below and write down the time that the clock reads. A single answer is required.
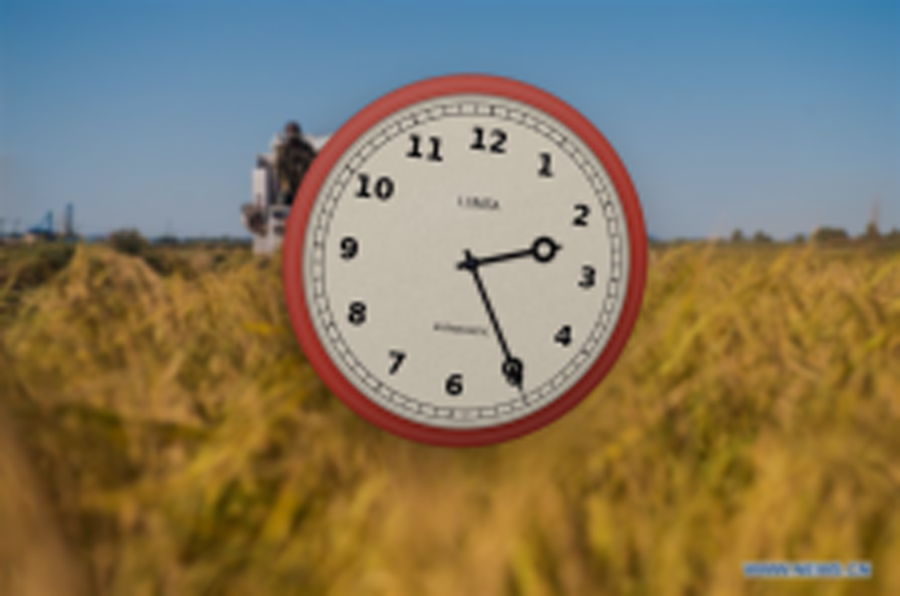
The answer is 2:25
